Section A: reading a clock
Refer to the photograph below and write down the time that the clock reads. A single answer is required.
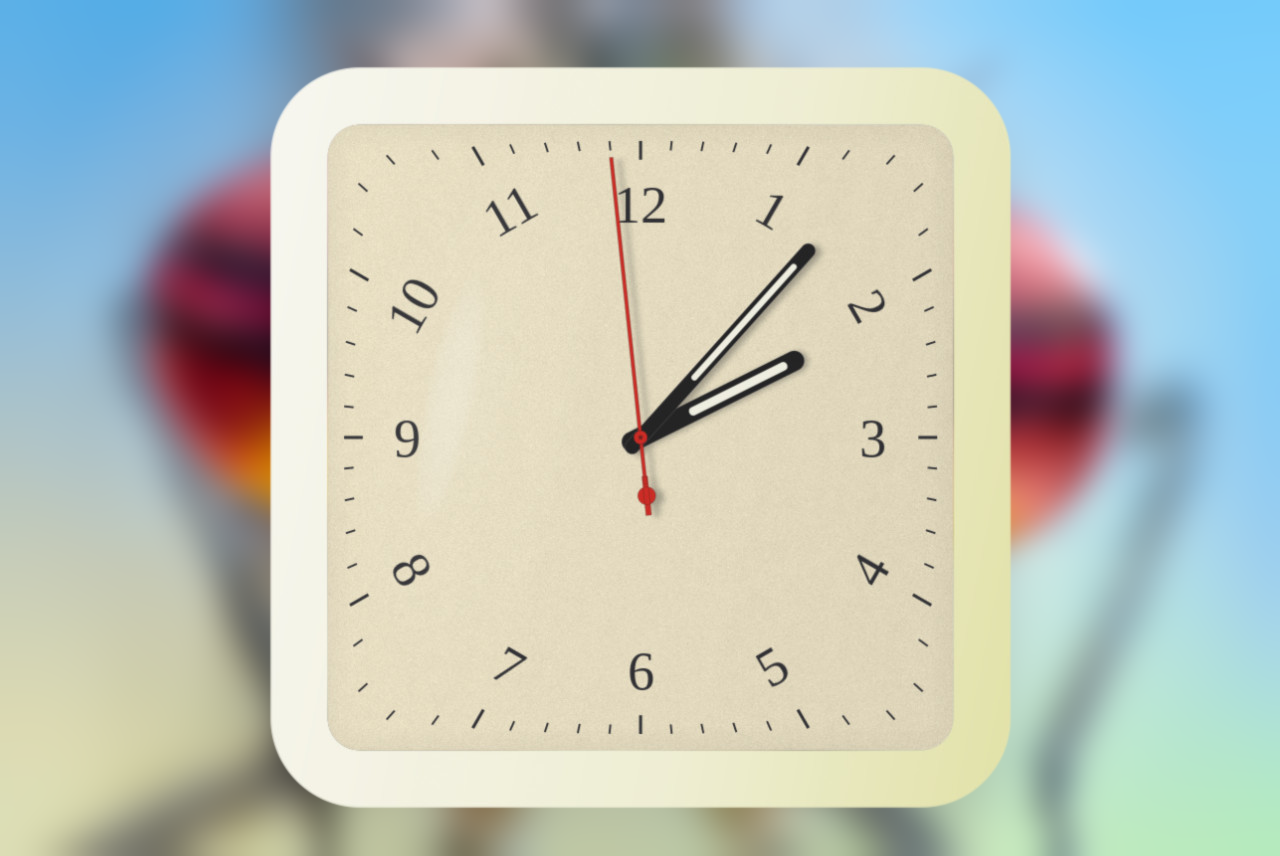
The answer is 2:06:59
